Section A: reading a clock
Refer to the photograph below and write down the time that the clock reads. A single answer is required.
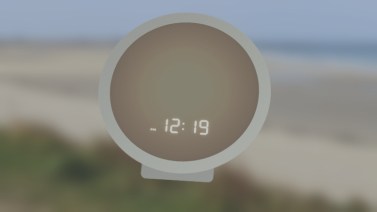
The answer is 12:19
